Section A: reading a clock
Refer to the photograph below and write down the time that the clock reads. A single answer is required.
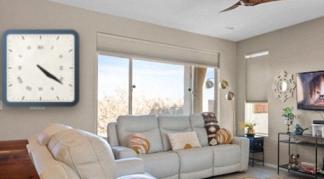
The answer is 4:21
